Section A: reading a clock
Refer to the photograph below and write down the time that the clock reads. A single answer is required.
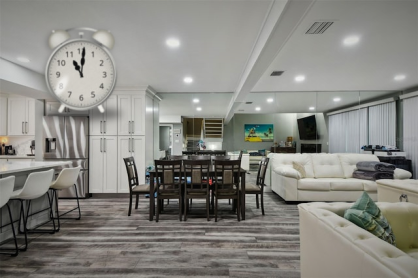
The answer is 11:01
